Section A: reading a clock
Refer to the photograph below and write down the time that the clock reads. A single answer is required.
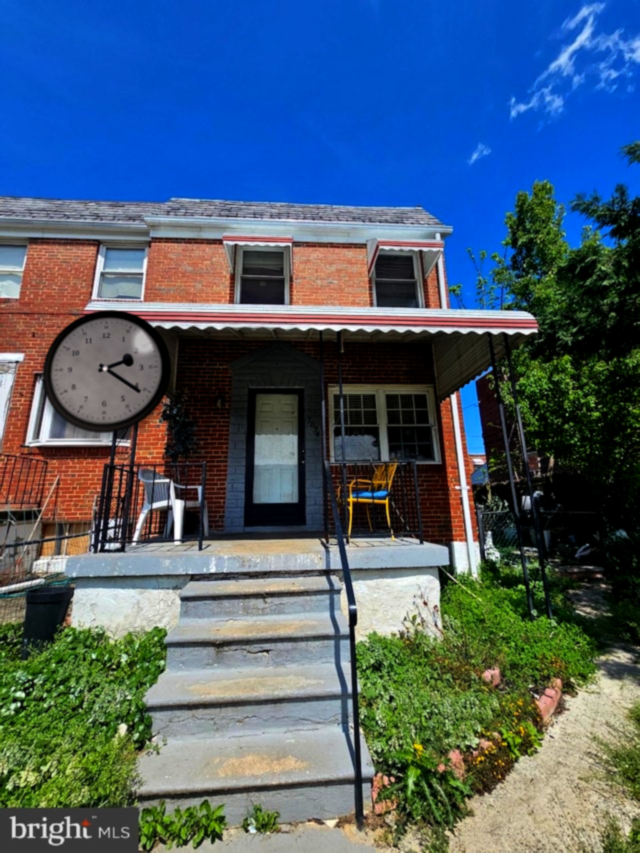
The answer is 2:21
